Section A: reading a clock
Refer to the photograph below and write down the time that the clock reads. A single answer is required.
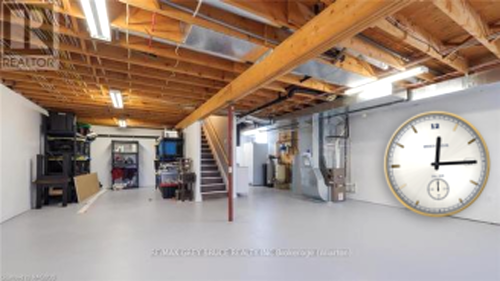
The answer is 12:15
